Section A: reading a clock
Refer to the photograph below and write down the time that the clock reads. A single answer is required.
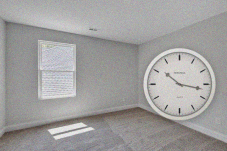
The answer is 10:17
